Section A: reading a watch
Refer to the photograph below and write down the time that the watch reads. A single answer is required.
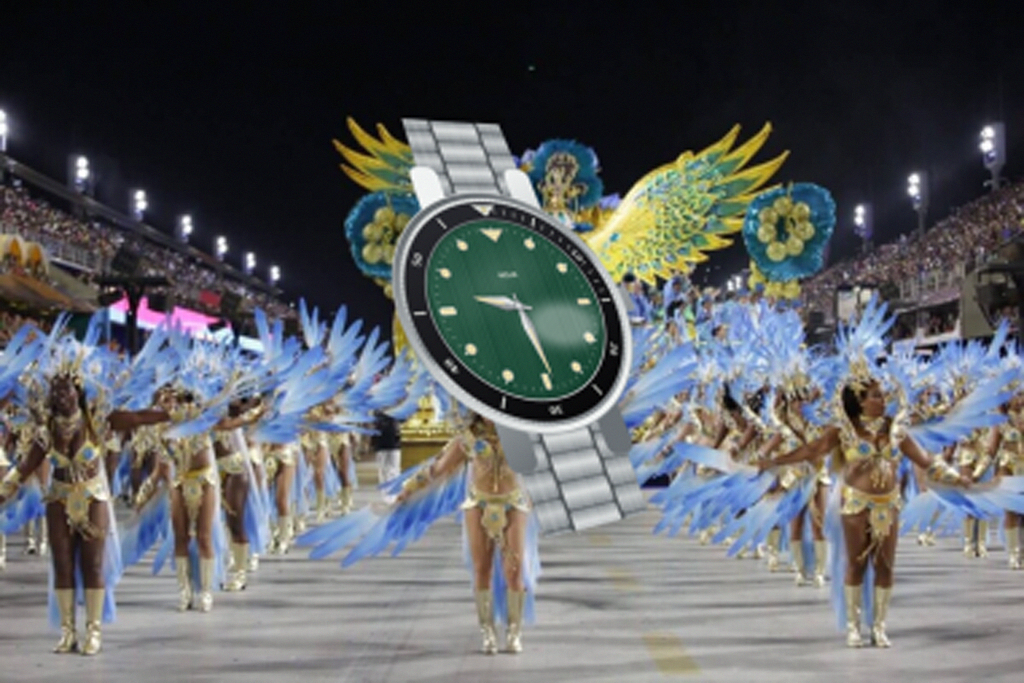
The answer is 9:29
